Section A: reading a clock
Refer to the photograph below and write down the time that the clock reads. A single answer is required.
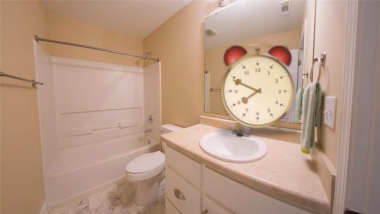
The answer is 7:49
